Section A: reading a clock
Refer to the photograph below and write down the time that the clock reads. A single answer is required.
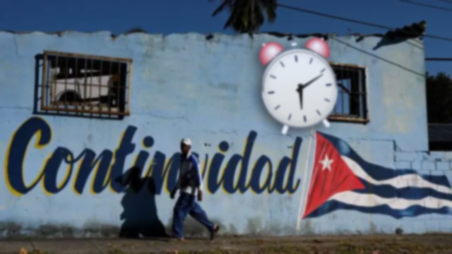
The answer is 6:11
